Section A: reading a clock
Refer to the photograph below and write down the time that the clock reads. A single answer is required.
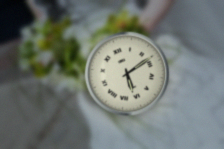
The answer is 6:13
